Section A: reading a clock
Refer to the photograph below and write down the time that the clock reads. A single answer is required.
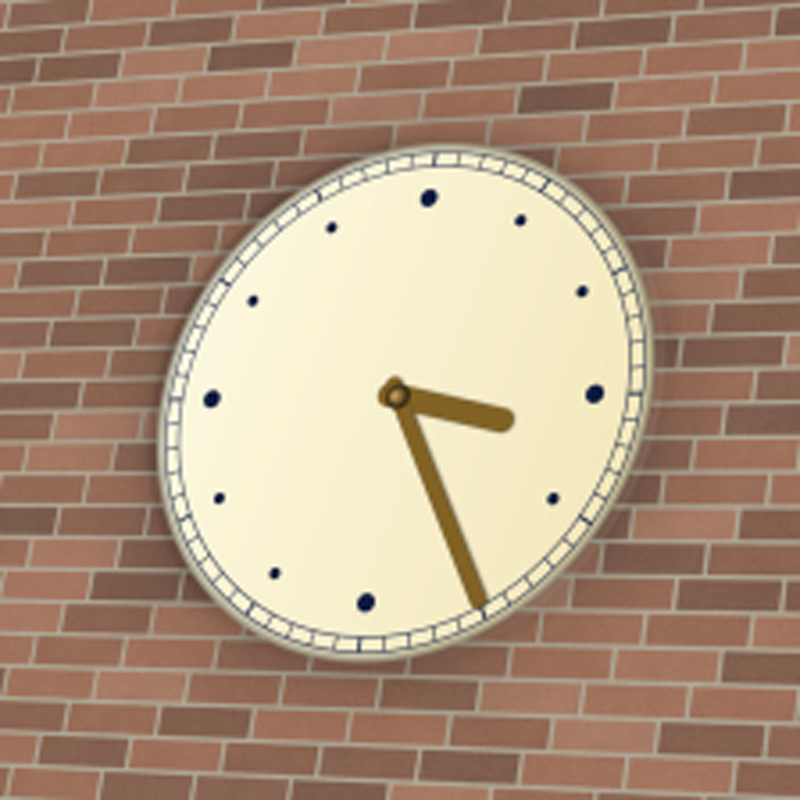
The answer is 3:25
